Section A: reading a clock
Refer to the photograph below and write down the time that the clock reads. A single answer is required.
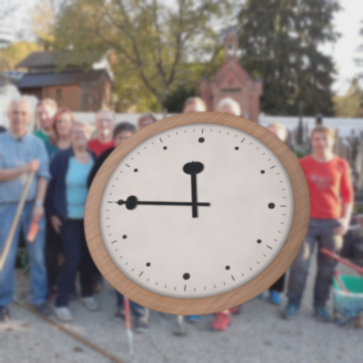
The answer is 11:45
